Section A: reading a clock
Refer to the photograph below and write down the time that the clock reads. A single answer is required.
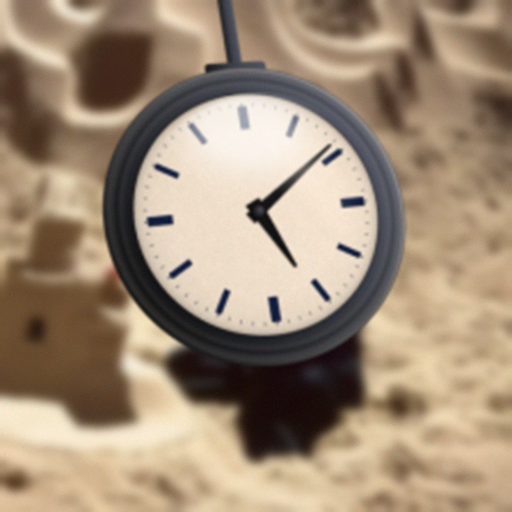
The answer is 5:09
